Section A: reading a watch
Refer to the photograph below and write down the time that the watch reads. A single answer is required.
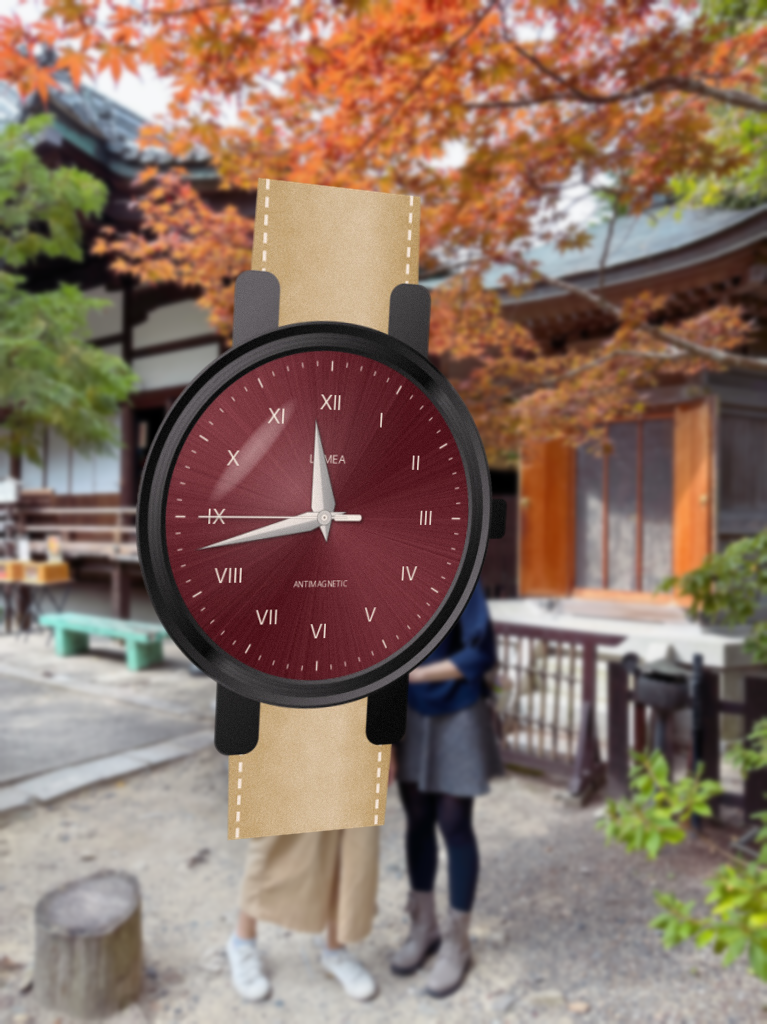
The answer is 11:42:45
